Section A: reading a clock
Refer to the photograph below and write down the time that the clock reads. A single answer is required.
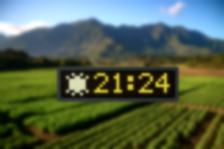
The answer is 21:24
